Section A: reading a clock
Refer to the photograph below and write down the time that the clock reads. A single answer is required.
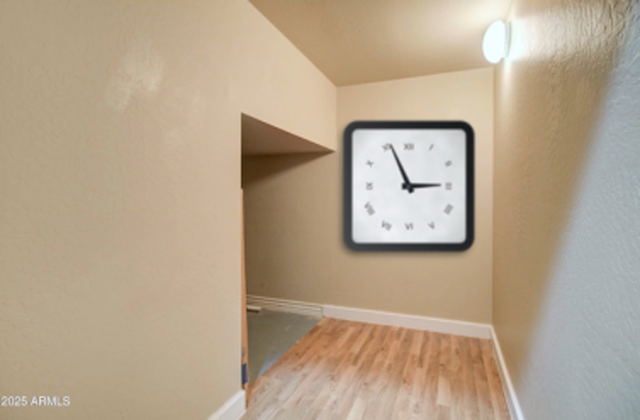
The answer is 2:56
